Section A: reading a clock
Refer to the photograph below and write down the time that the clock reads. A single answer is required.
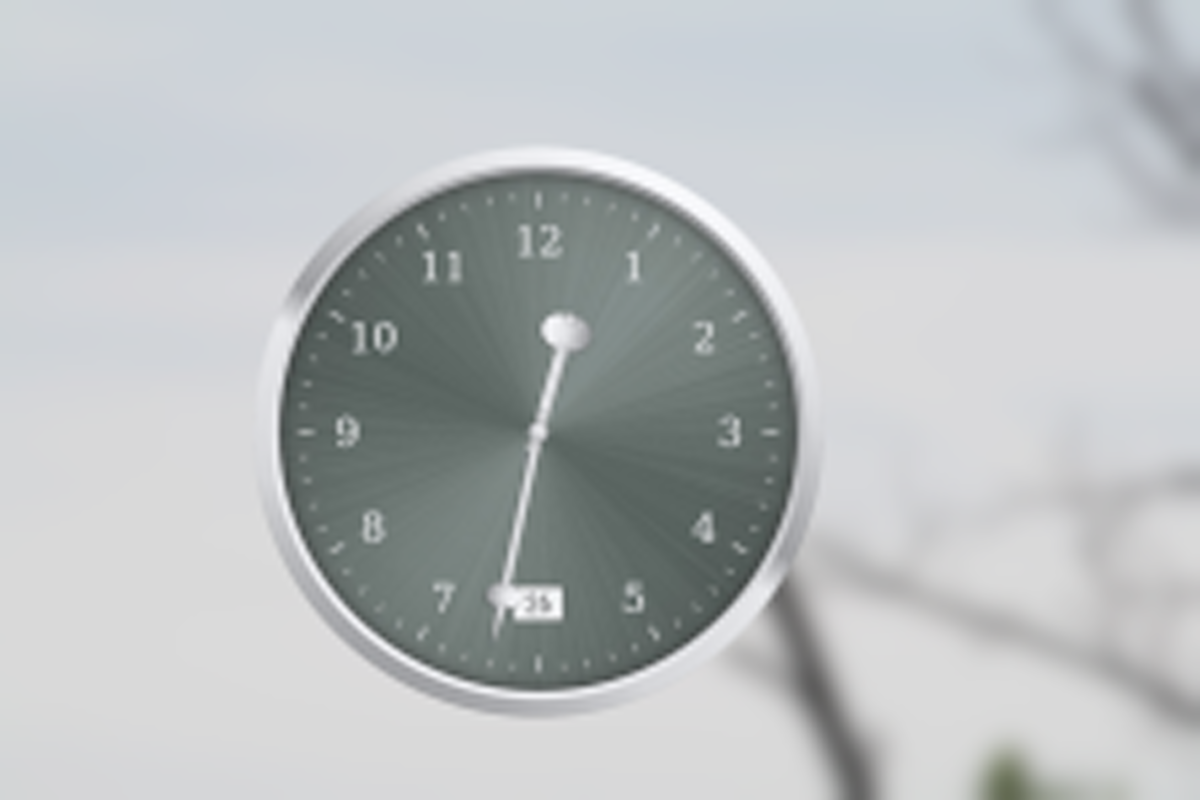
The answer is 12:32
